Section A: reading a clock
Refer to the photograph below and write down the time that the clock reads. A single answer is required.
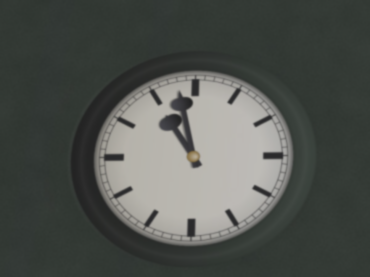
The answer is 10:58
